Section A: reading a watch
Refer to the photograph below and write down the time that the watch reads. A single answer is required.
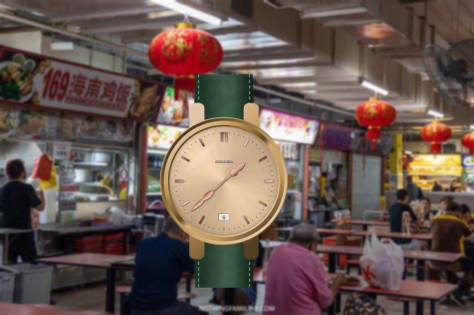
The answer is 1:38
